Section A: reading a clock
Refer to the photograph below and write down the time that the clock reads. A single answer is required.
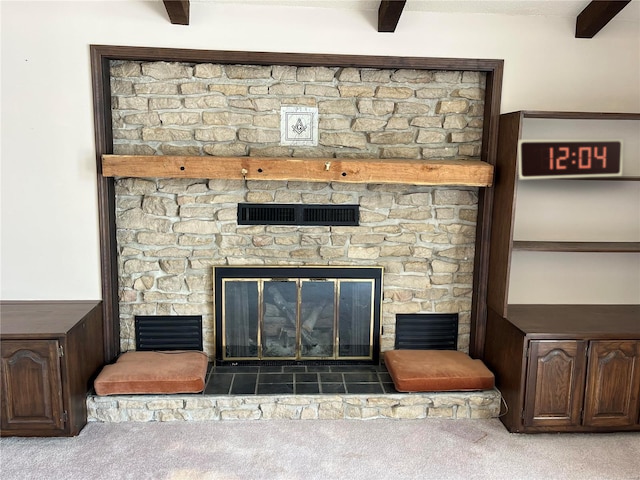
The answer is 12:04
